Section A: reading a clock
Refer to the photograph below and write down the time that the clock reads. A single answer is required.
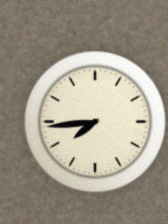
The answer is 7:44
